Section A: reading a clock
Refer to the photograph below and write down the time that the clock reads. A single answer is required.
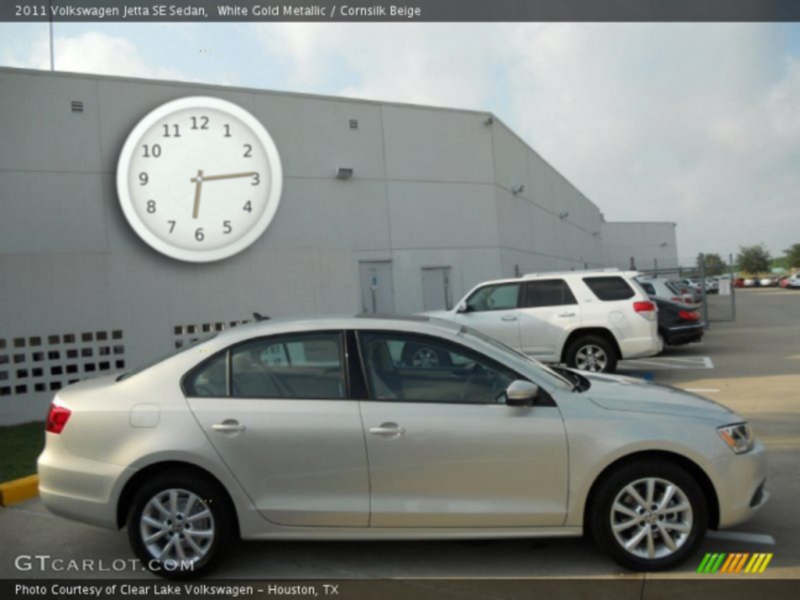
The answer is 6:14
